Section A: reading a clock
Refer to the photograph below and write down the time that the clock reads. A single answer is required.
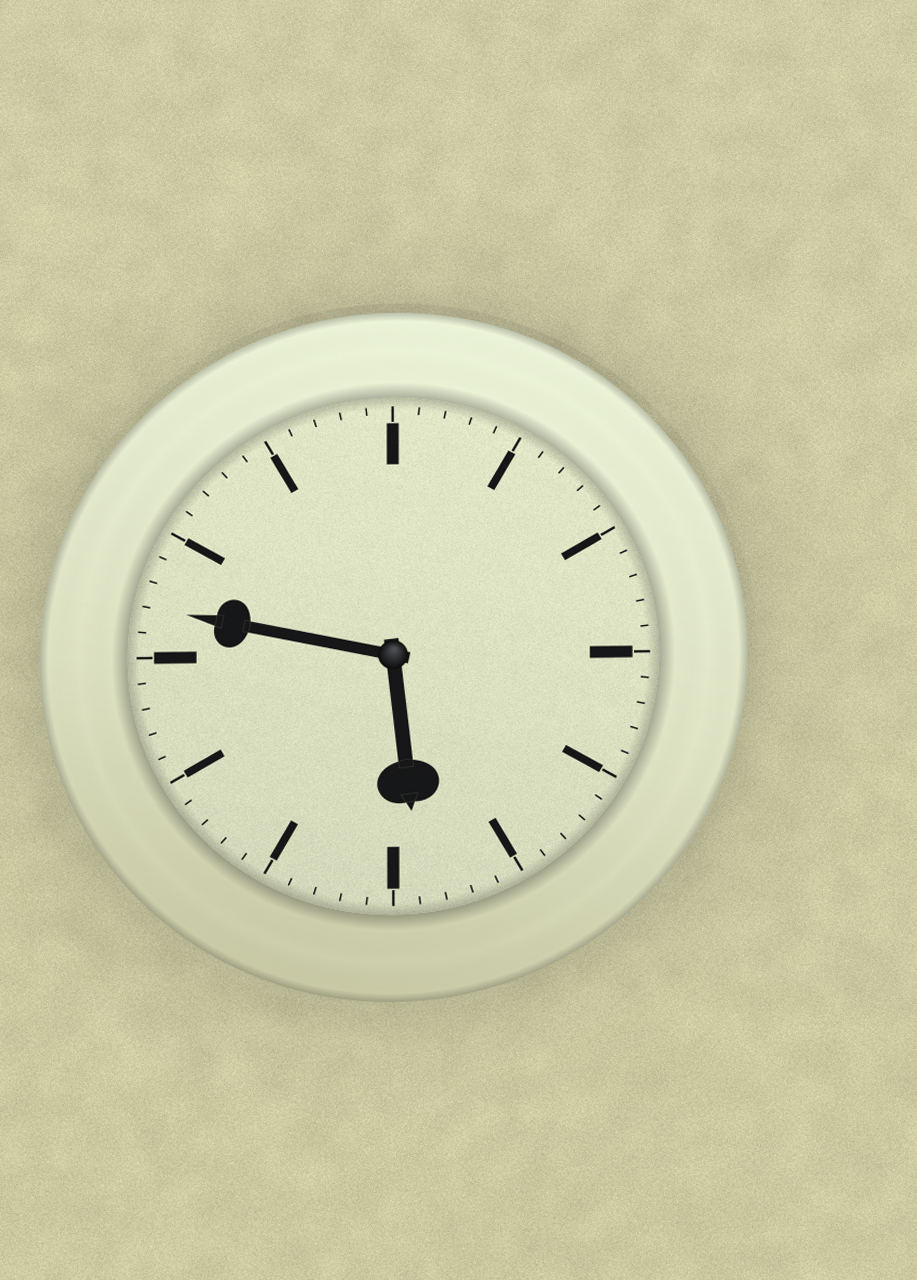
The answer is 5:47
